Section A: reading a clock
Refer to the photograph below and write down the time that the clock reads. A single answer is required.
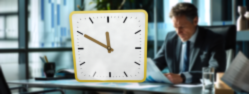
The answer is 11:50
